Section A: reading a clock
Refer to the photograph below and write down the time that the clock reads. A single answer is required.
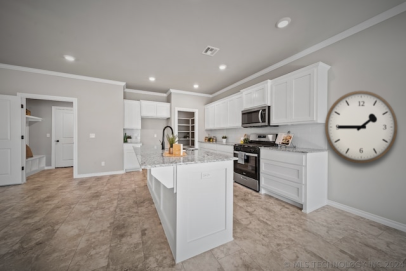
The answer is 1:45
